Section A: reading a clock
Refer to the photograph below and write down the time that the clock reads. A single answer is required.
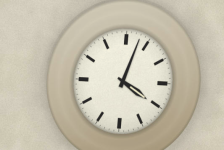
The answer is 4:03
